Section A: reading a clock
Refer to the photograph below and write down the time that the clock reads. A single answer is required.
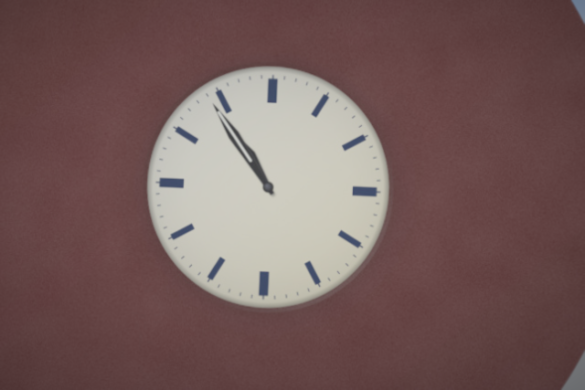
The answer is 10:54
